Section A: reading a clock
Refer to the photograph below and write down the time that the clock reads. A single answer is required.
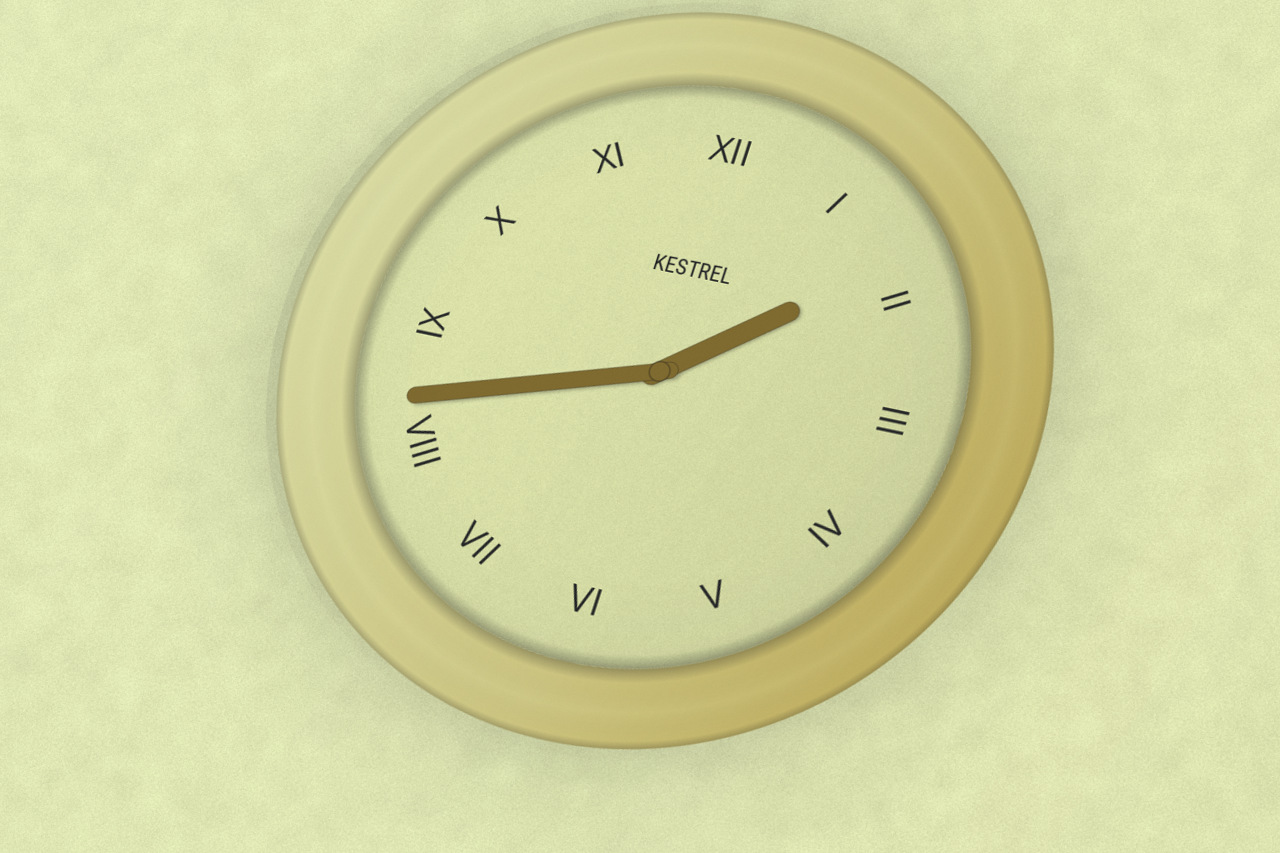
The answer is 1:42
